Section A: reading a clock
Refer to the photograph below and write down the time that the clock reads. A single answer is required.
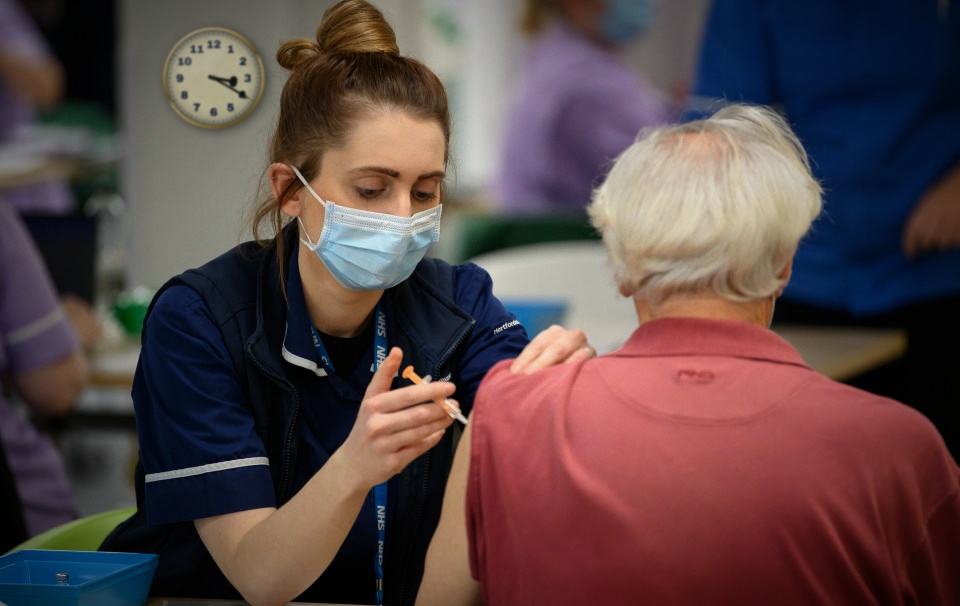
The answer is 3:20
